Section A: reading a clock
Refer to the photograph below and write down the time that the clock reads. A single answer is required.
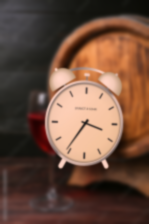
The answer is 3:36
